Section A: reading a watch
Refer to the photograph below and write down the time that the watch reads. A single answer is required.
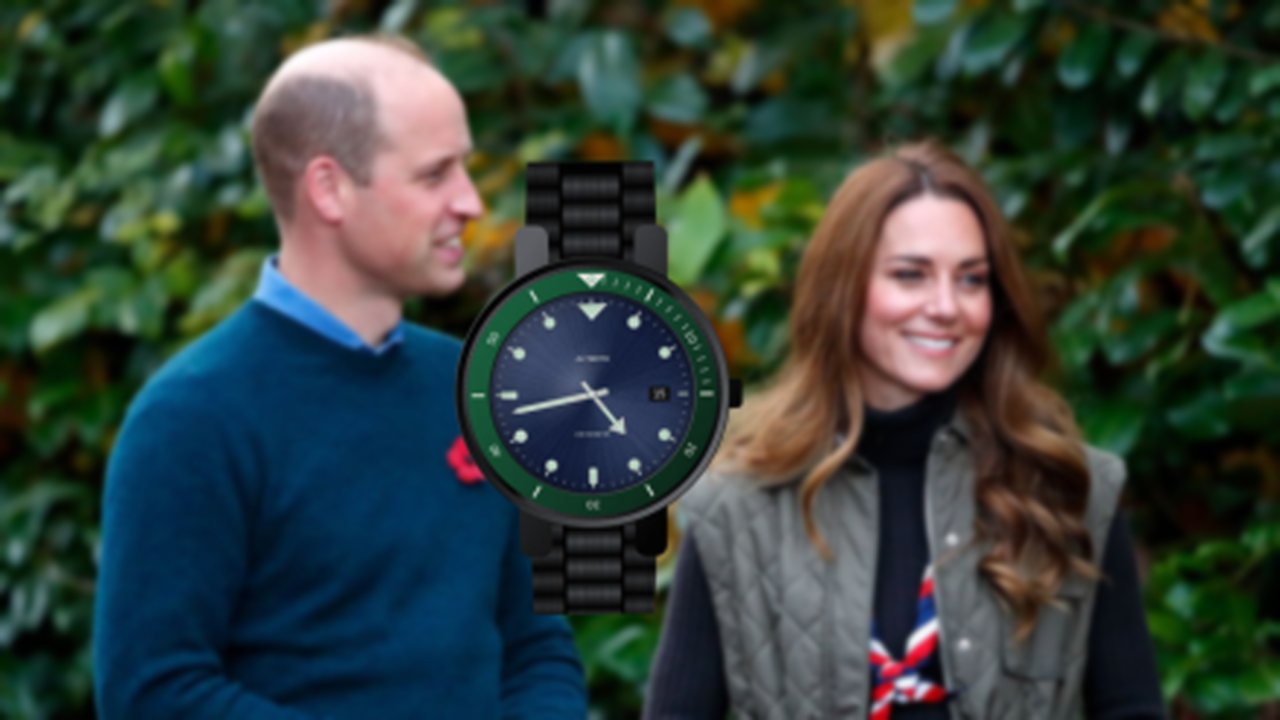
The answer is 4:43
